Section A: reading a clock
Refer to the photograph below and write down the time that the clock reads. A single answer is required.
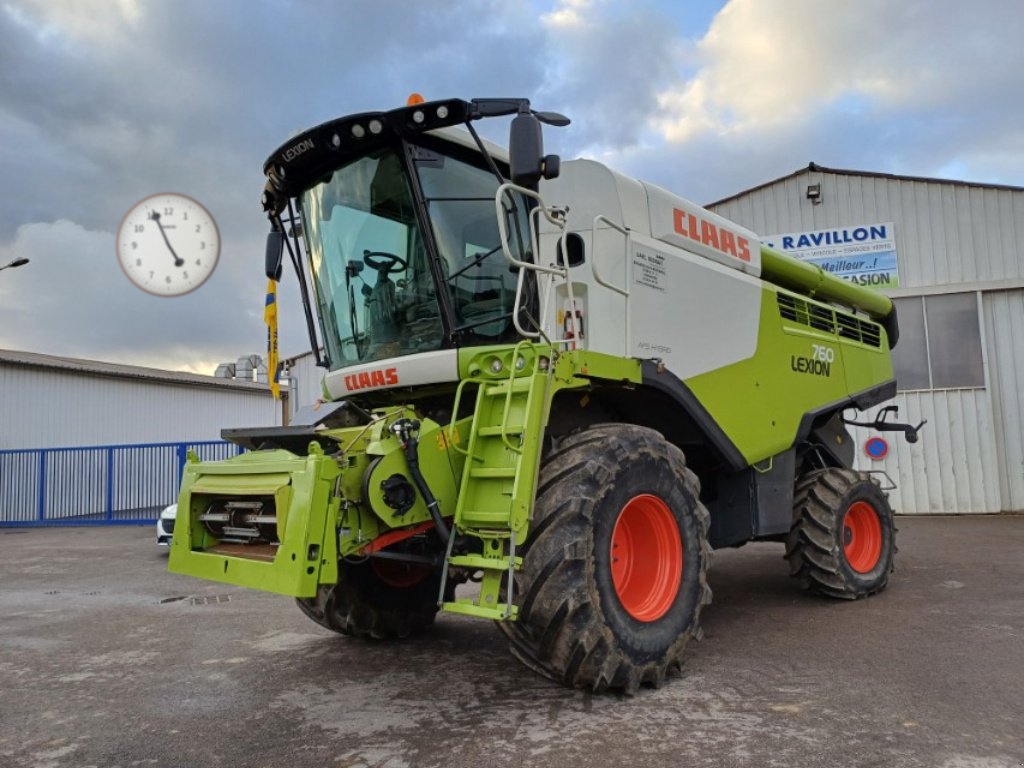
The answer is 4:56
